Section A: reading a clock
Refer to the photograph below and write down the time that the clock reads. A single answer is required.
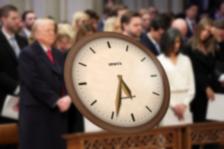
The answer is 5:34
